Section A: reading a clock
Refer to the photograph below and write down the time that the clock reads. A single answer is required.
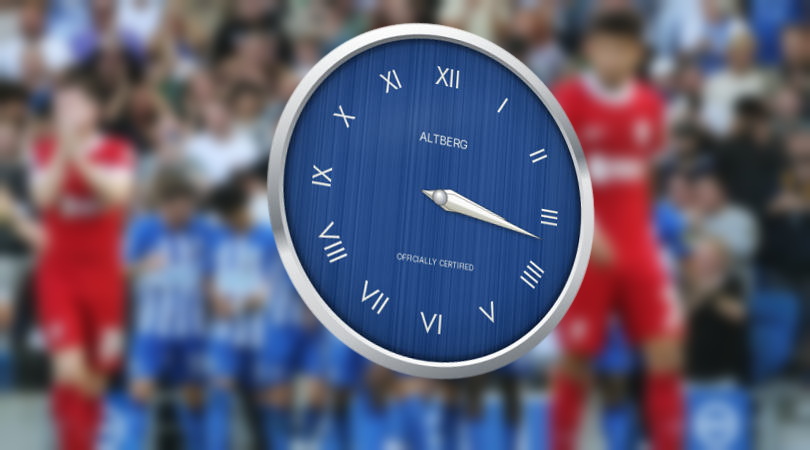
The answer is 3:17
